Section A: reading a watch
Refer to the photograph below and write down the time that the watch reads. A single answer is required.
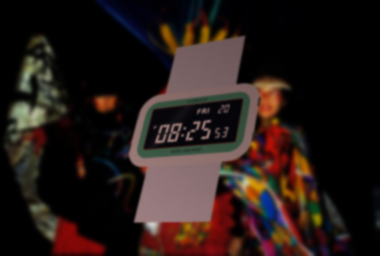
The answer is 8:25
